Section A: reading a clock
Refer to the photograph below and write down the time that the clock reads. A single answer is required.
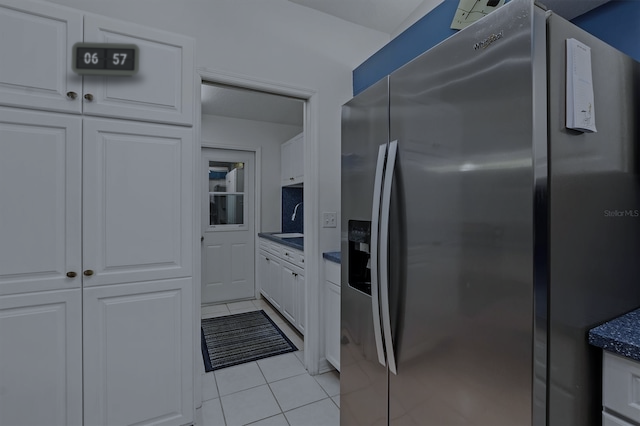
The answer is 6:57
